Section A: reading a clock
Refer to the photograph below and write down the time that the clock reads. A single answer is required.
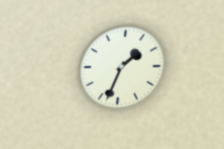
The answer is 1:33
